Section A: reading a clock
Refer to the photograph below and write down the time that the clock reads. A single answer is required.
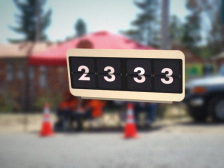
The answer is 23:33
